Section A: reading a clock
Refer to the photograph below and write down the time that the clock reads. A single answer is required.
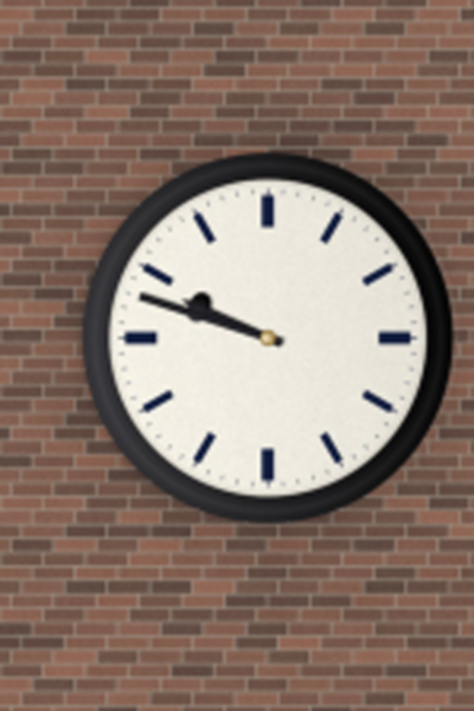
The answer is 9:48
